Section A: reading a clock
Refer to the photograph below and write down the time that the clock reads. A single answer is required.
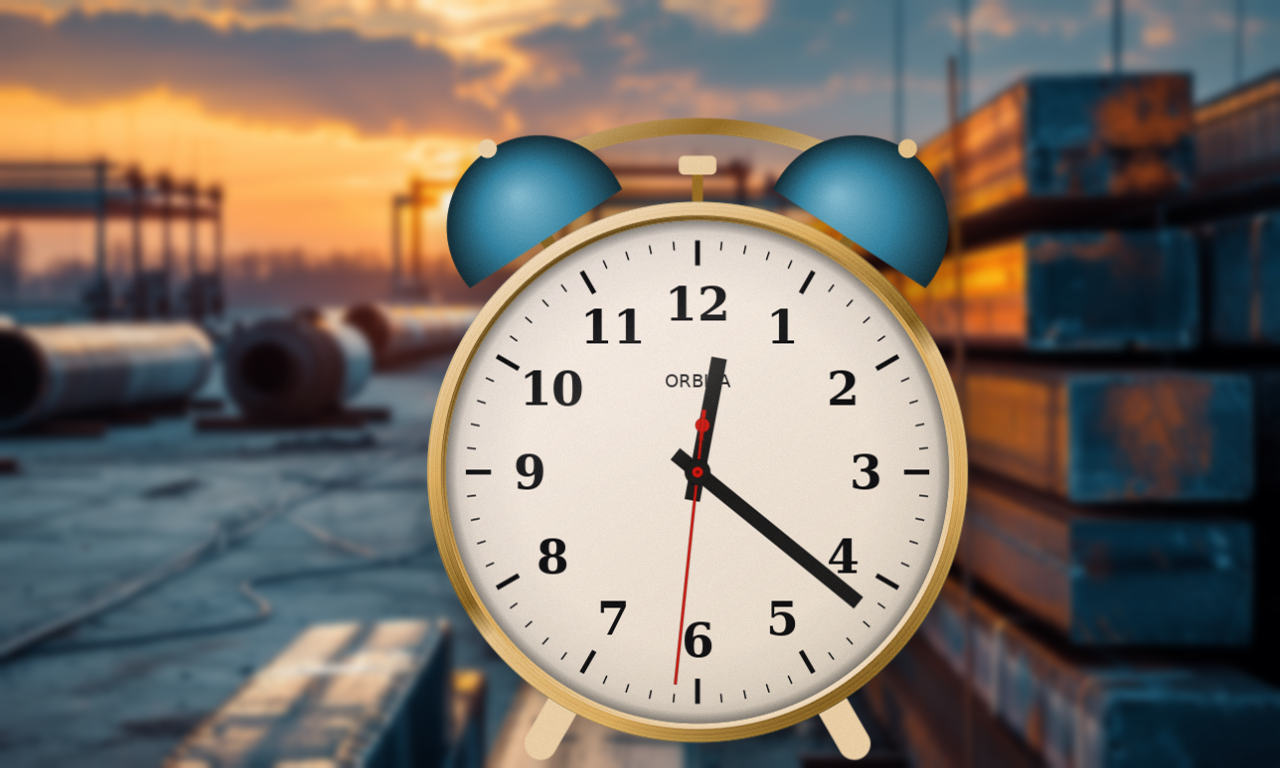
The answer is 12:21:31
